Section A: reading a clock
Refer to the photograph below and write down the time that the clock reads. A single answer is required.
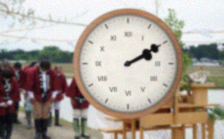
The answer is 2:10
